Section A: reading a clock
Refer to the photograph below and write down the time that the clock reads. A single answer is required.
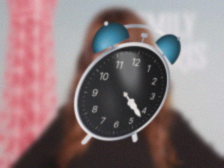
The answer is 4:22
